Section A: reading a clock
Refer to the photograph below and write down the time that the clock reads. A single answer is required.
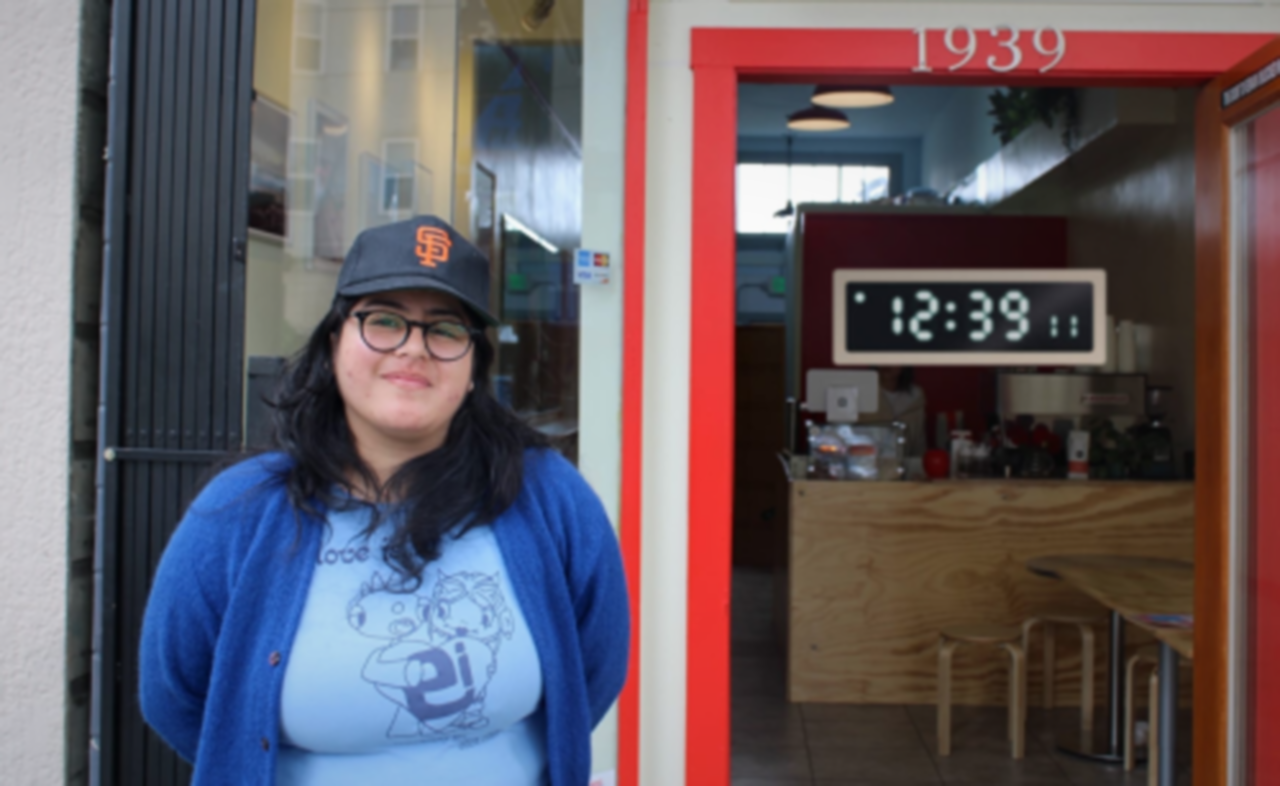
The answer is 12:39:11
